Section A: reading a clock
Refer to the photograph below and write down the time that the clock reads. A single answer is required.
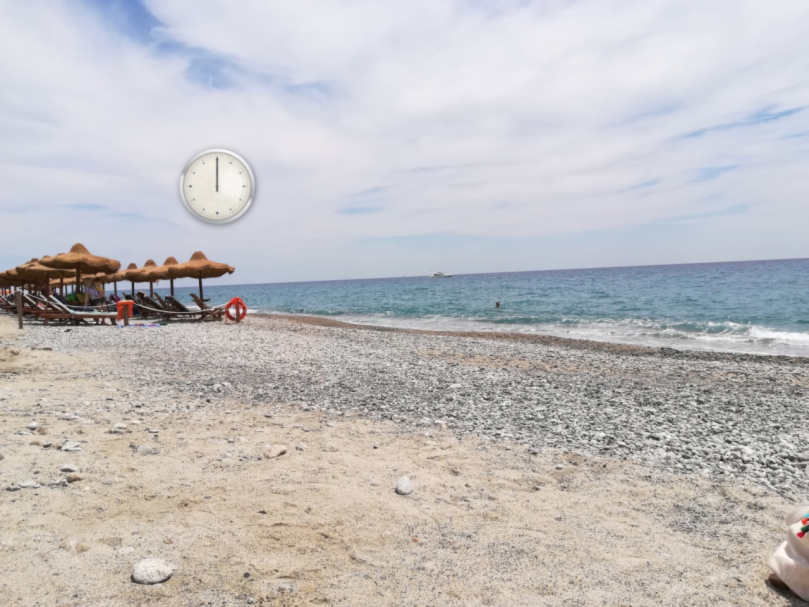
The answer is 12:00
